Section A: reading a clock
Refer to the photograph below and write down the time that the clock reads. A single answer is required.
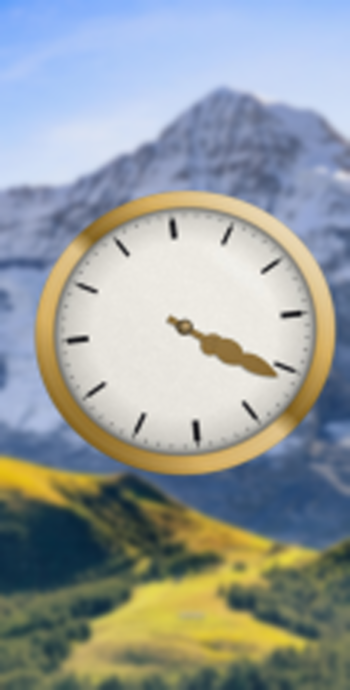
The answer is 4:21
